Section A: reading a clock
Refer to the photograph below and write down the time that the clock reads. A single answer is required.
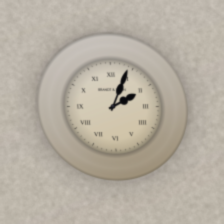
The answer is 2:04
